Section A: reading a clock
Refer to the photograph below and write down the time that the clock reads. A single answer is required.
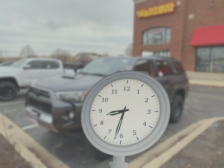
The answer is 8:32
